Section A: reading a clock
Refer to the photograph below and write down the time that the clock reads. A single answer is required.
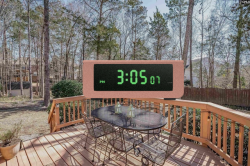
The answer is 3:05:07
